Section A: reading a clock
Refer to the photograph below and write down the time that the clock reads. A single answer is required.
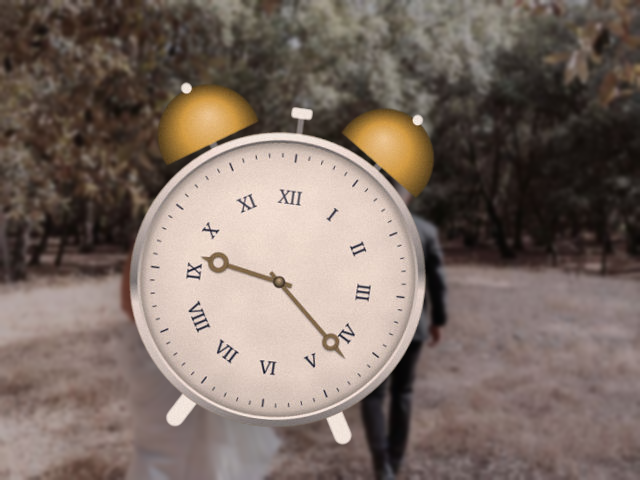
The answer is 9:22
